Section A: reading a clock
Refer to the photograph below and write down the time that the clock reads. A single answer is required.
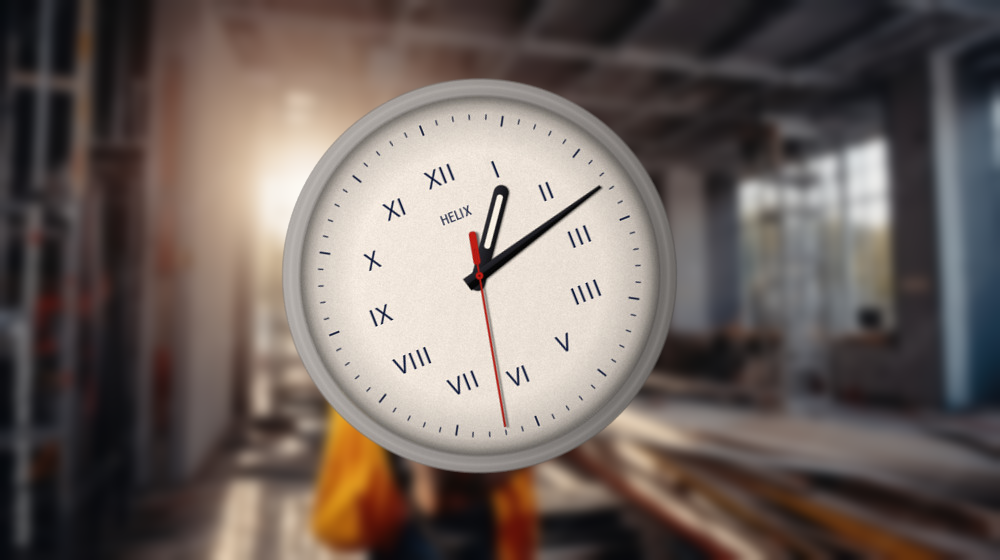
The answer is 1:12:32
